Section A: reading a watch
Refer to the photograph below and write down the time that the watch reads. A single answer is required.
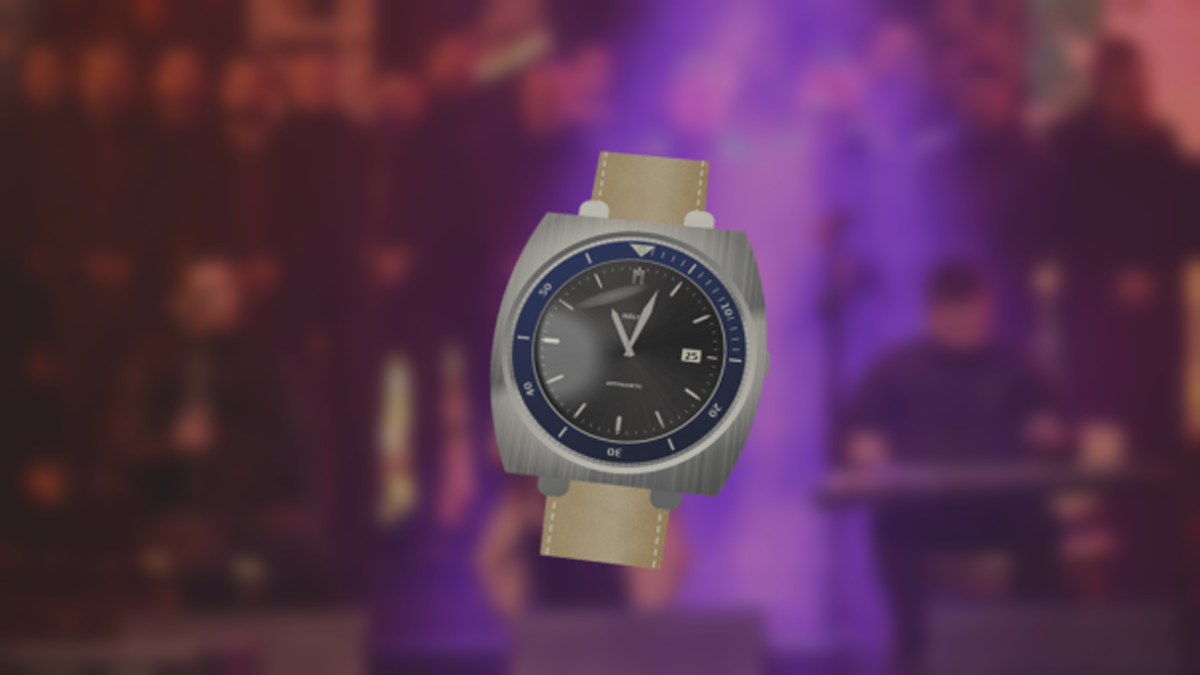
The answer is 11:03
